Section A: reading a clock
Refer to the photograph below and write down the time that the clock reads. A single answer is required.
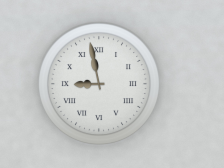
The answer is 8:58
